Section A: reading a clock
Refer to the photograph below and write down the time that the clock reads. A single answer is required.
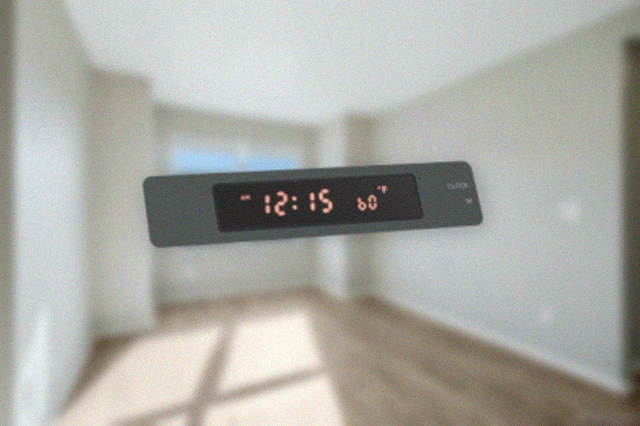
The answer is 12:15
